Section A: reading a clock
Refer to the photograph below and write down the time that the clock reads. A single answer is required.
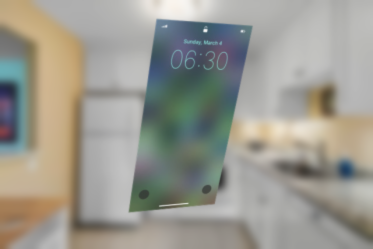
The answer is 6:30
